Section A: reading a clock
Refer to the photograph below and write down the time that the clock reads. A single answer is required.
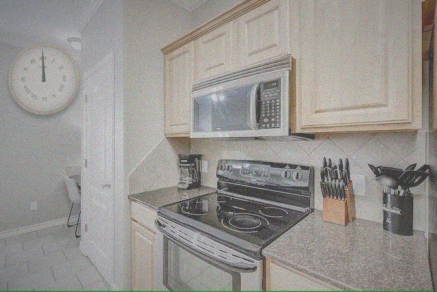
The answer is 12:00
